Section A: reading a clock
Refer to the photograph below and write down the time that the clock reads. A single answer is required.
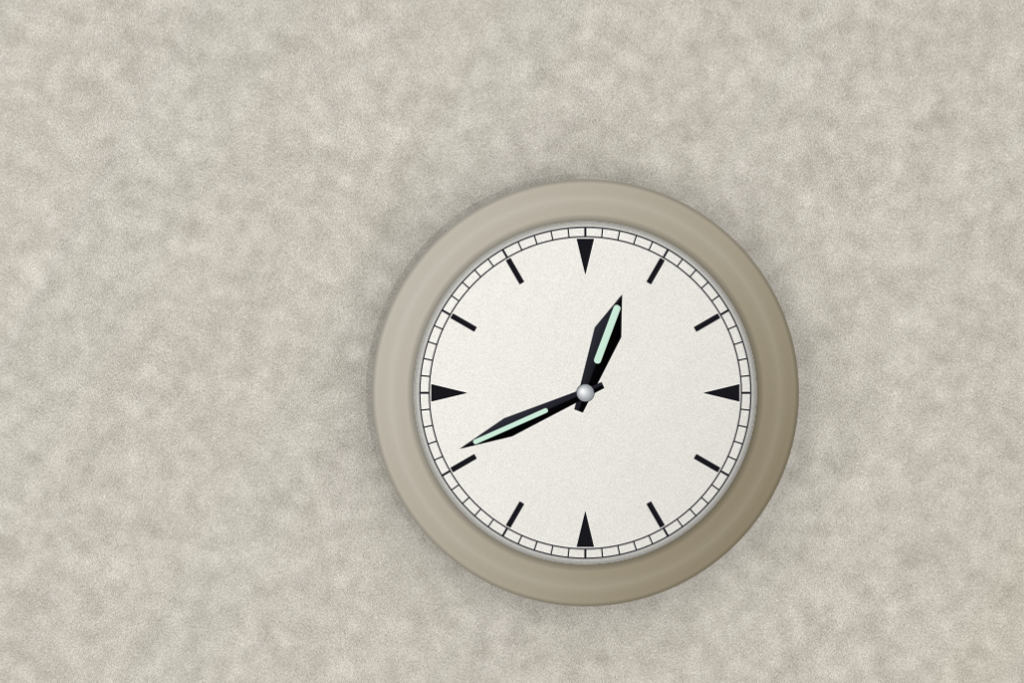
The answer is 12:41
